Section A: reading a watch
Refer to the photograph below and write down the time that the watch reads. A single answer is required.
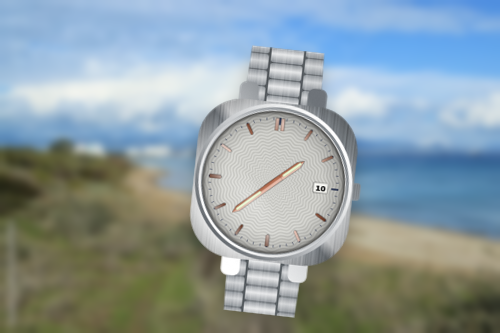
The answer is 1:38
